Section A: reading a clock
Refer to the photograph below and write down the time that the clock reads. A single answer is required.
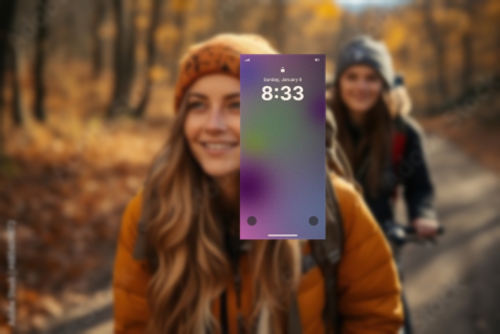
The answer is 8:33
